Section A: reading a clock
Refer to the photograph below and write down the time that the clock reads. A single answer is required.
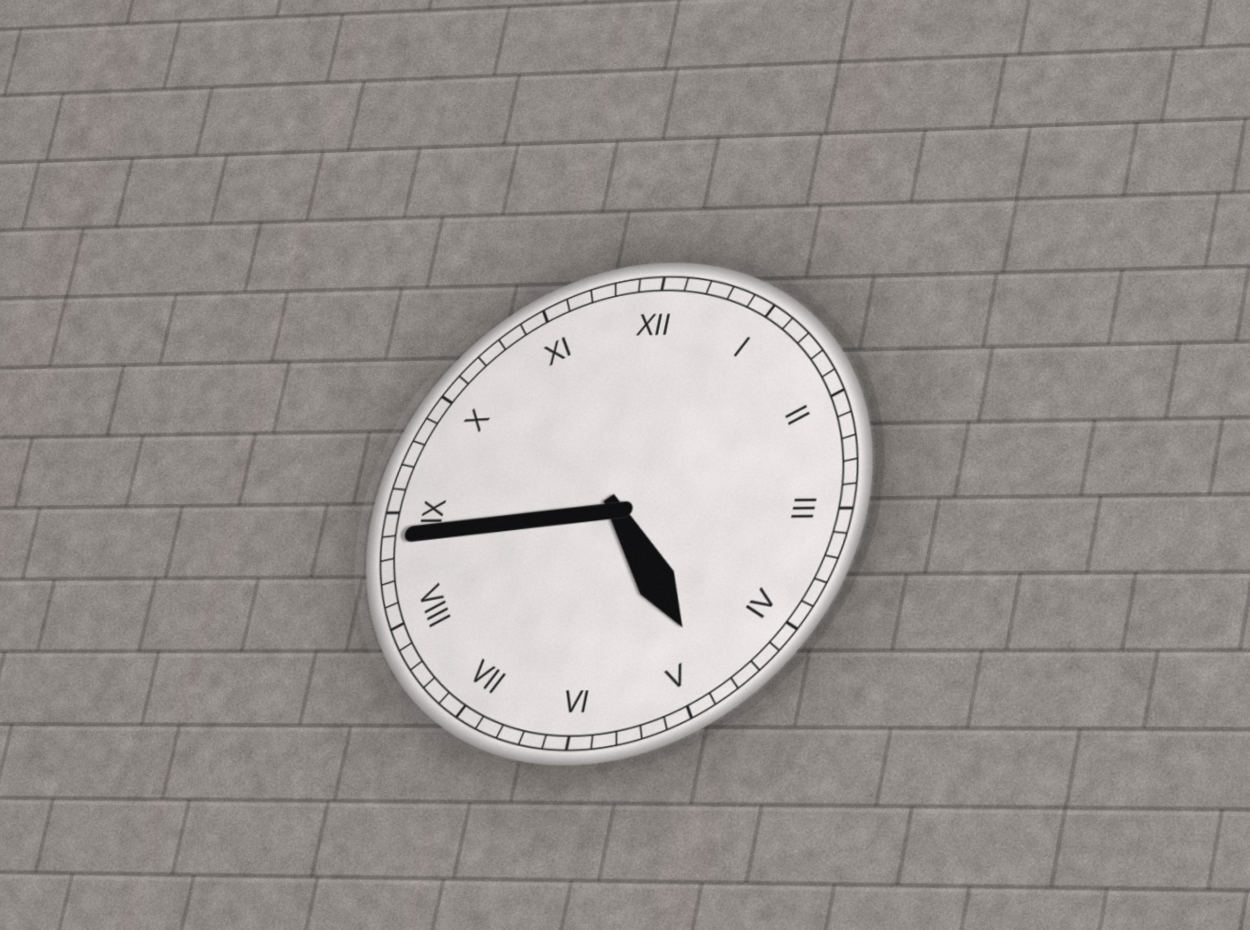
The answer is 4:44
